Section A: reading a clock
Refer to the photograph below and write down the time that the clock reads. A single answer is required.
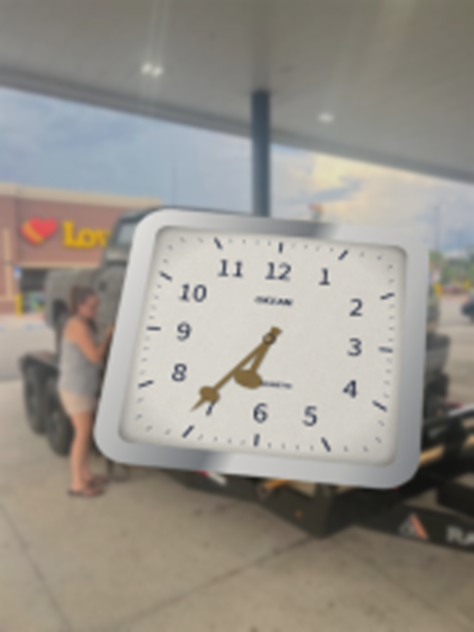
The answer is 6:36
